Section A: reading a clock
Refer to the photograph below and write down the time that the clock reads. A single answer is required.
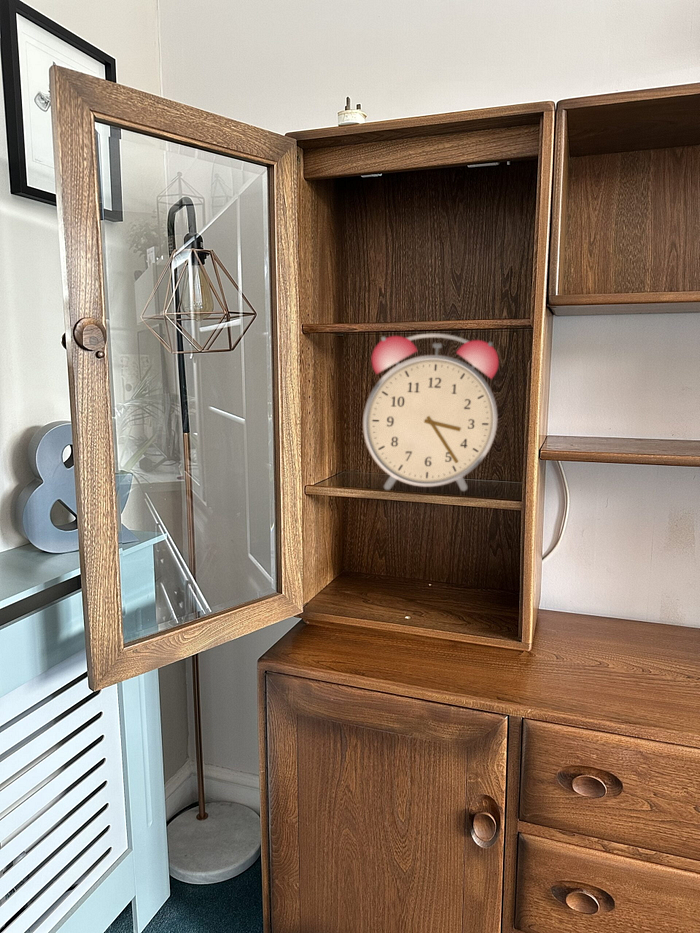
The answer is 3:24
